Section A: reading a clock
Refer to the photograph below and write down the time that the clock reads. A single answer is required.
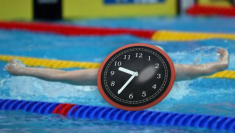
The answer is 9:35
